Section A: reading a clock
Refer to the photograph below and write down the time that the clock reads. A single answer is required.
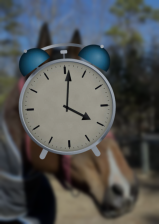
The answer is 4:01
